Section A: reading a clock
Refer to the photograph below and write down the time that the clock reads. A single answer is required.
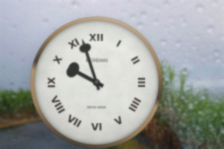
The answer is 9:57
